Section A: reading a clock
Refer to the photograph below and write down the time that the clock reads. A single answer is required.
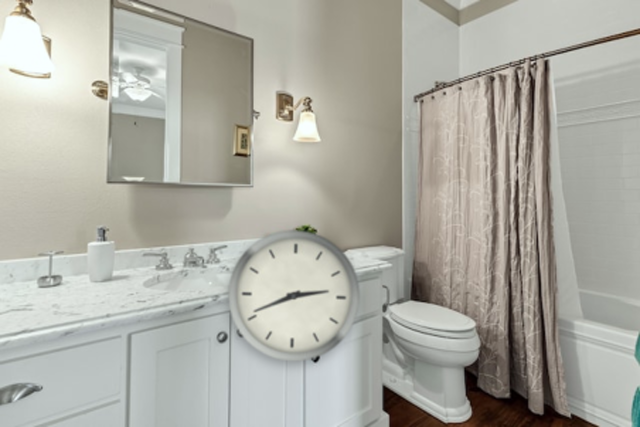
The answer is 2:41
